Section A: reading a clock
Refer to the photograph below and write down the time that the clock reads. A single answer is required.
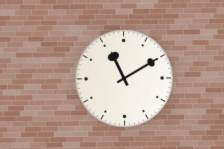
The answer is 11:10
